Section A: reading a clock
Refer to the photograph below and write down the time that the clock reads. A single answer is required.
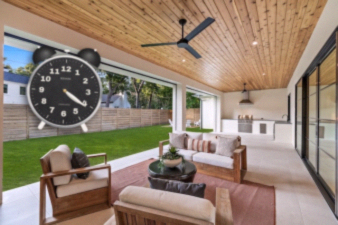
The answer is 4:21
